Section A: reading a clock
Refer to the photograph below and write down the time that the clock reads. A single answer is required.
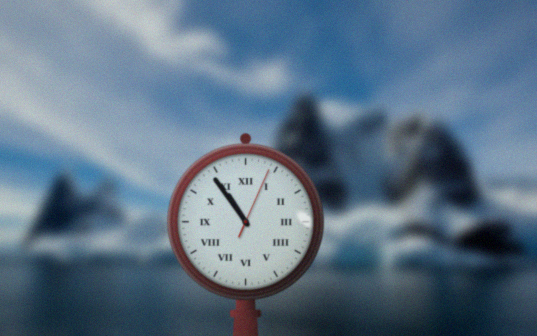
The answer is 10:54:04
